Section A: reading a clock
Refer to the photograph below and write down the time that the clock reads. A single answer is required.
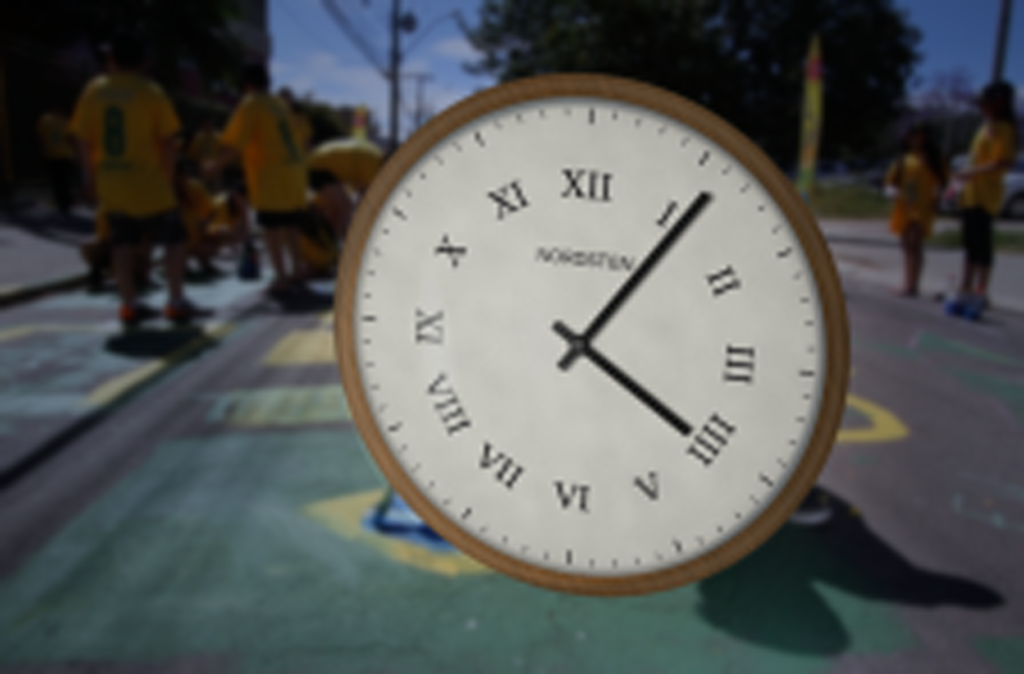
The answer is 4:06
